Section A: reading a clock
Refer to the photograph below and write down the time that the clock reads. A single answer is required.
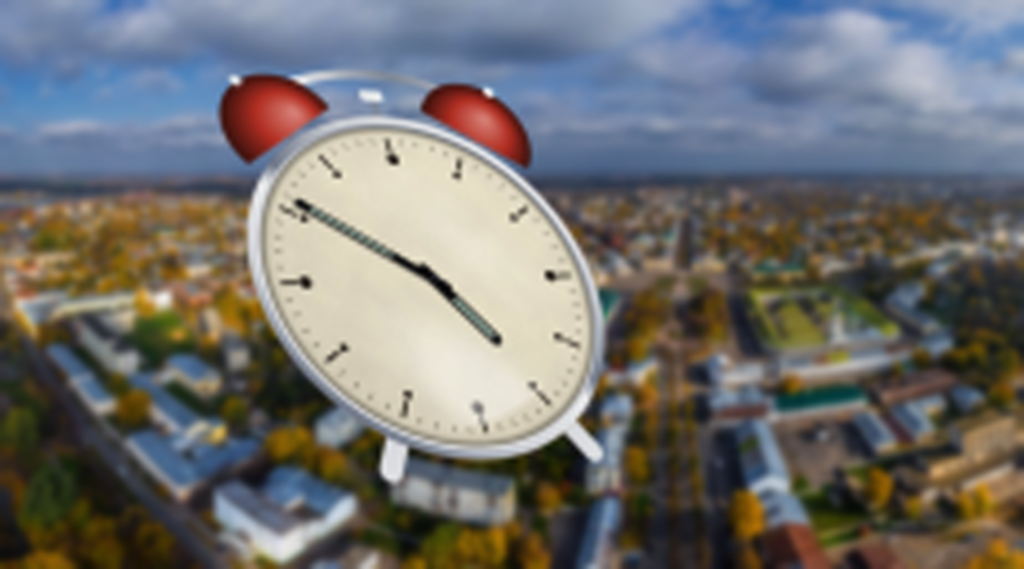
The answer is 4:51
